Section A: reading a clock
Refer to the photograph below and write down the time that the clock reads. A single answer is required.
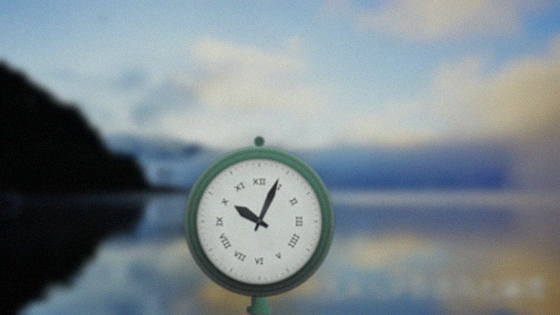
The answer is 10:04
